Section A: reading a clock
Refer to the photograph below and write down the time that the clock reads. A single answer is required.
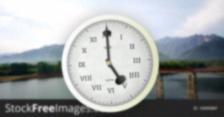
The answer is 5:00
